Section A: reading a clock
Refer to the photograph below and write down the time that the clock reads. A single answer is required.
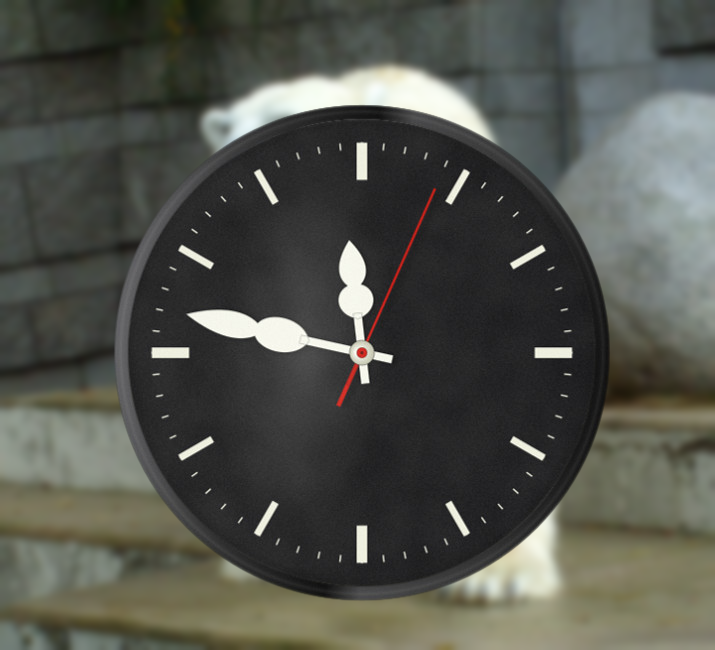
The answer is 11:47:04
